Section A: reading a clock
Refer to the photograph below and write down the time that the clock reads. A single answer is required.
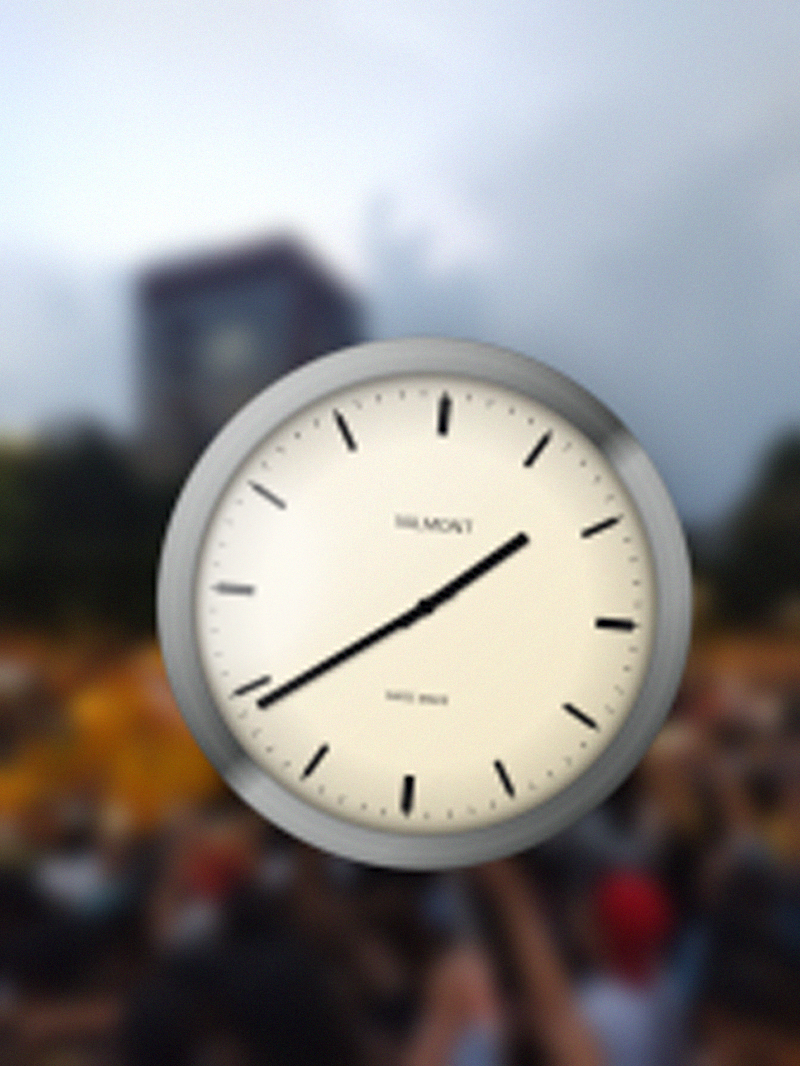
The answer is 1:39
